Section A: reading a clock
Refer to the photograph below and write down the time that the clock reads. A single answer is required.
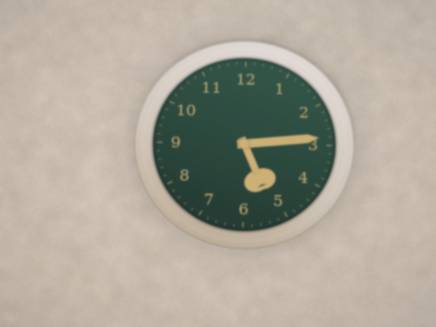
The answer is 5:14
